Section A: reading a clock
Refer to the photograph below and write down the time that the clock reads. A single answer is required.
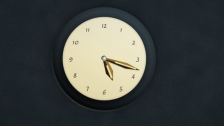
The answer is 5:18
